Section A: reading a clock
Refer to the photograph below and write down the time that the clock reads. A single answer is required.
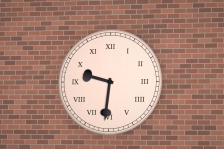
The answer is 9:31
